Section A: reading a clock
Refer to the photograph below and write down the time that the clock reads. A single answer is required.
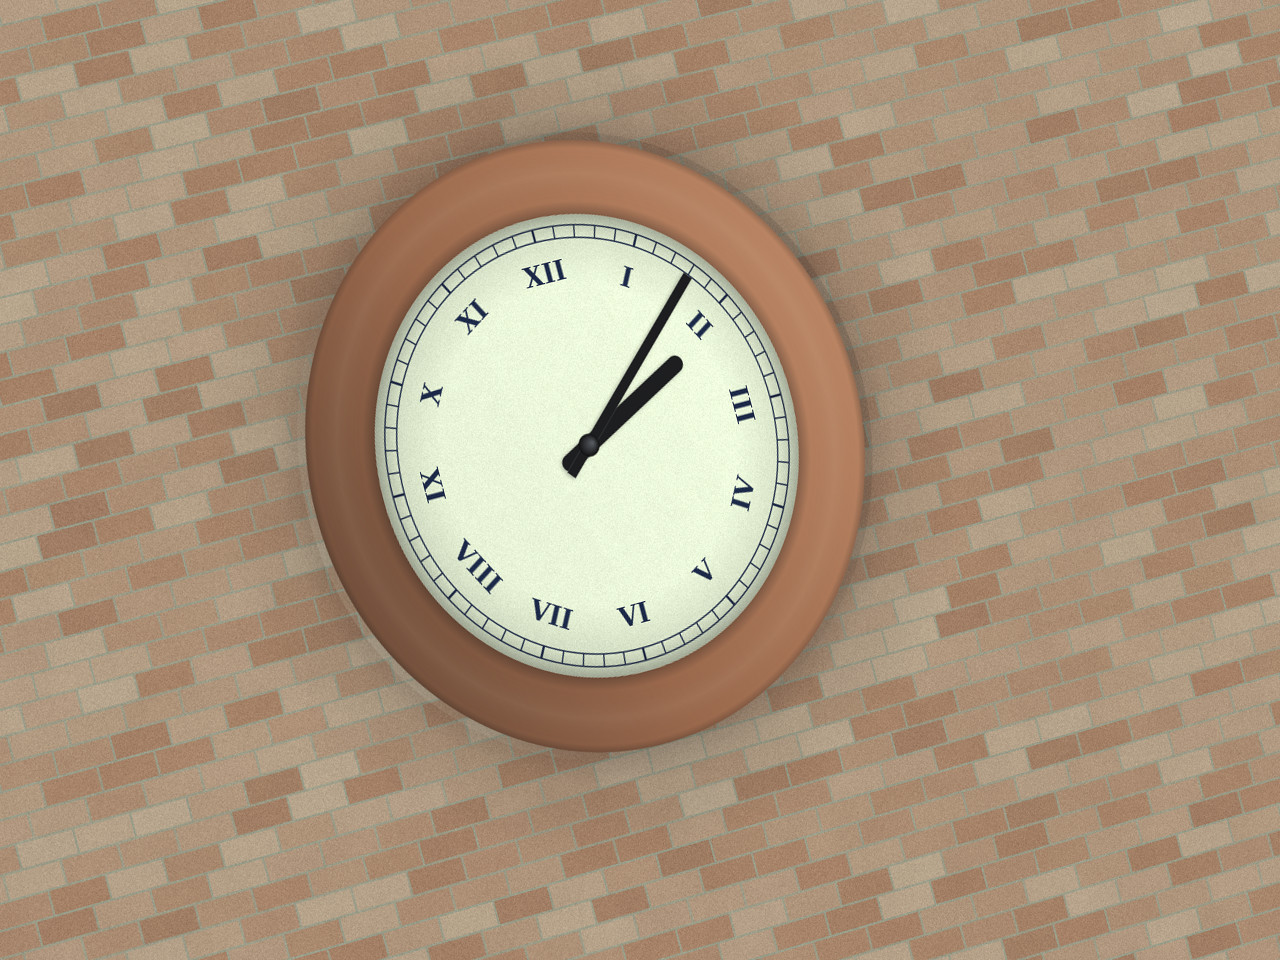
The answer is 2:08
